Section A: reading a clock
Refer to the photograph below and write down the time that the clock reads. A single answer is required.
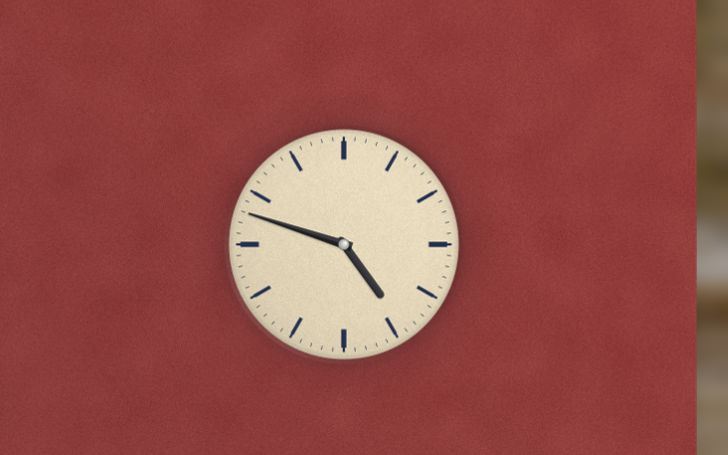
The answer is 4:48
